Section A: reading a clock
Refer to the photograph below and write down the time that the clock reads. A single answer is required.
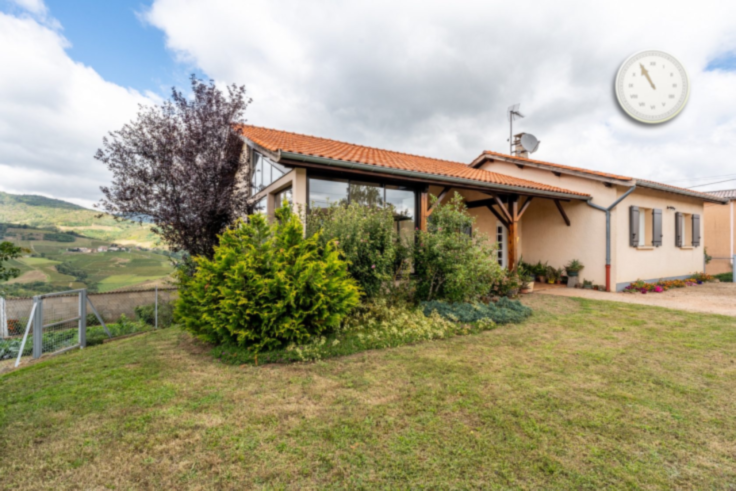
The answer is 10:55
